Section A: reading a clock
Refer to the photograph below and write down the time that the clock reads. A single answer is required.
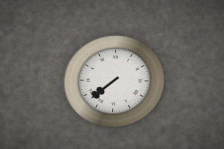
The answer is 7:38
